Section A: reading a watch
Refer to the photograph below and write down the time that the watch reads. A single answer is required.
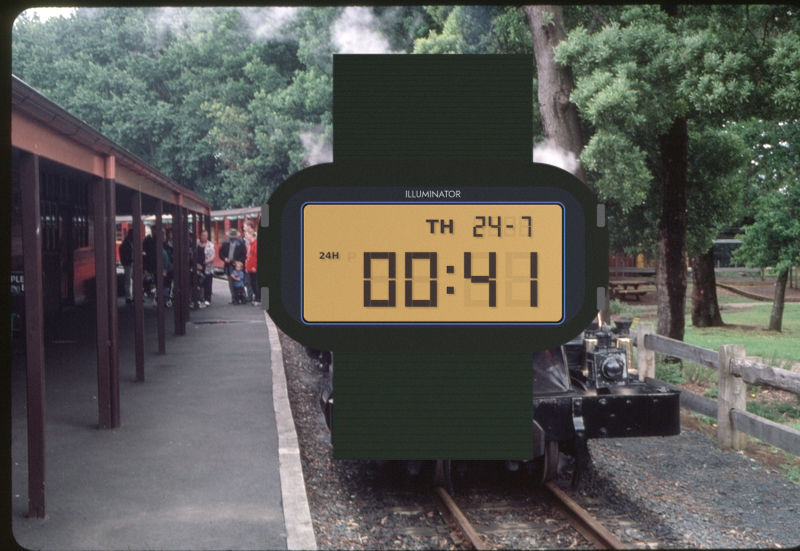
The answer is 0:41
